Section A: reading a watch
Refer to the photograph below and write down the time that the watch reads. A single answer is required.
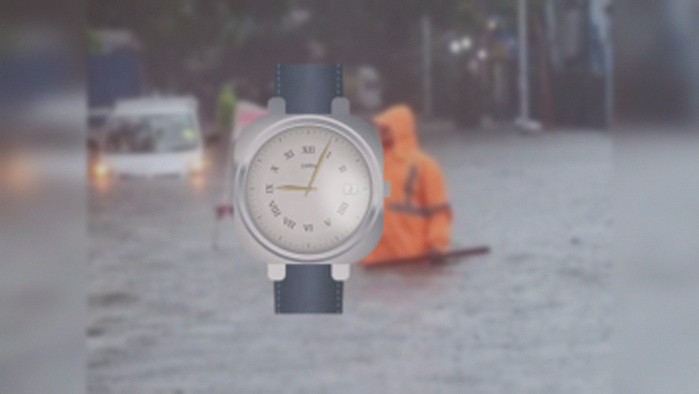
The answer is 9:04
